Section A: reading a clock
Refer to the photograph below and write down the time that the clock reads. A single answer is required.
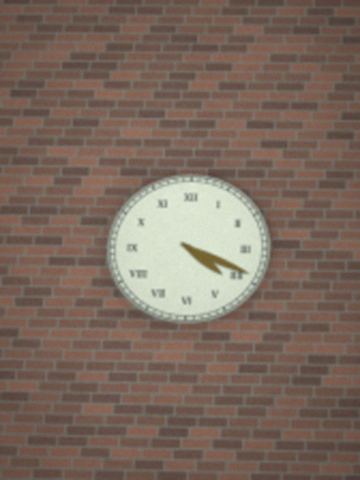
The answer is 4:19
